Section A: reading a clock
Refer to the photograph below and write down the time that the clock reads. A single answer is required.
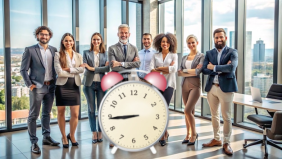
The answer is 8:44
